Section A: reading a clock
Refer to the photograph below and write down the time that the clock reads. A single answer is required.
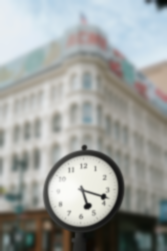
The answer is 5:18
